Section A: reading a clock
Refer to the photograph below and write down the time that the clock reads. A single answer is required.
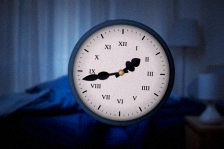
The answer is 1:43
